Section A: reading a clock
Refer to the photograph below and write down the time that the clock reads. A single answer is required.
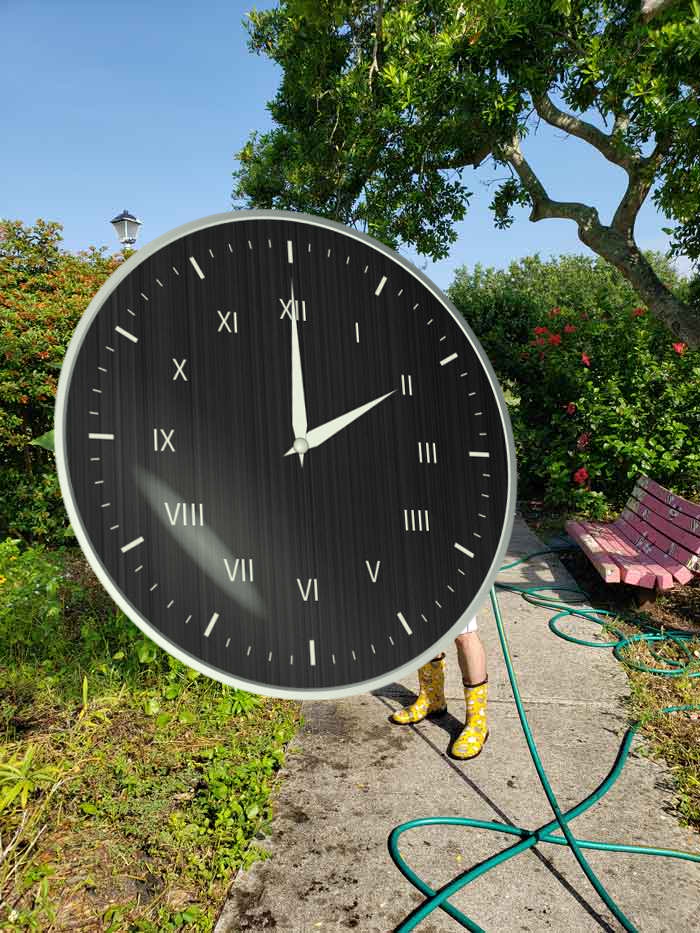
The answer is 2:00
